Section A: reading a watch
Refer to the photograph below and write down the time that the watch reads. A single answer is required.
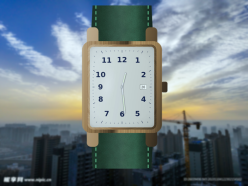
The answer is 12:29
